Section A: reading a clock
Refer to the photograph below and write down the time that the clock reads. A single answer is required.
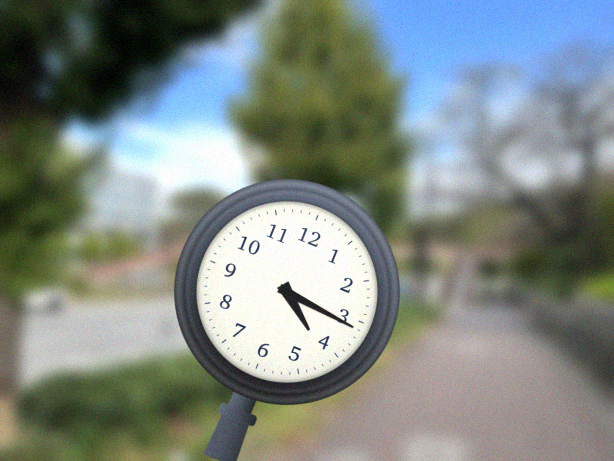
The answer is 4:16
